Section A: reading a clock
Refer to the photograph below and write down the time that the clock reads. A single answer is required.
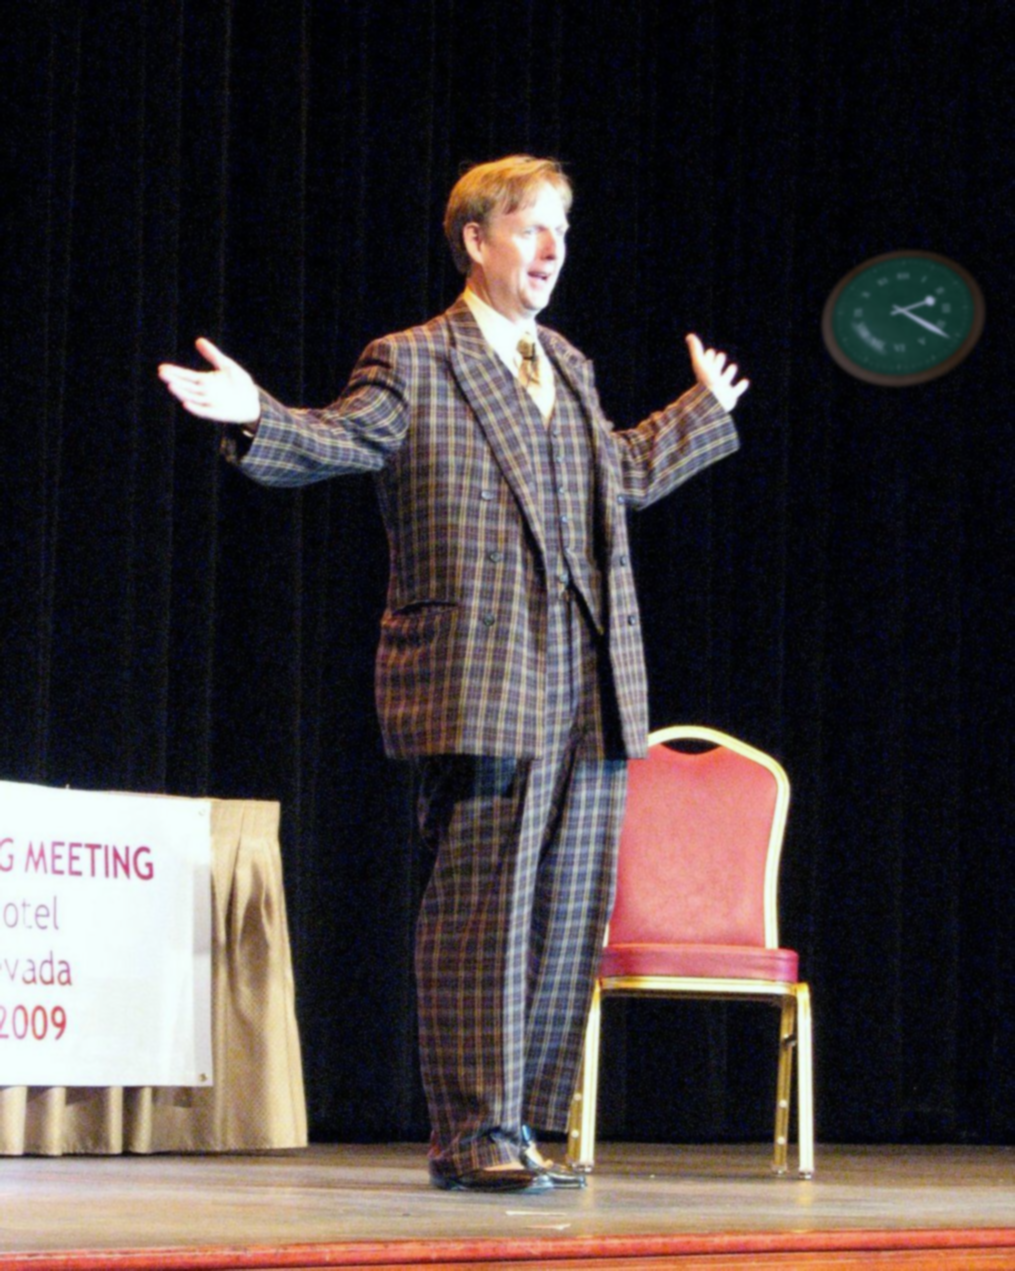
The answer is 2:21
